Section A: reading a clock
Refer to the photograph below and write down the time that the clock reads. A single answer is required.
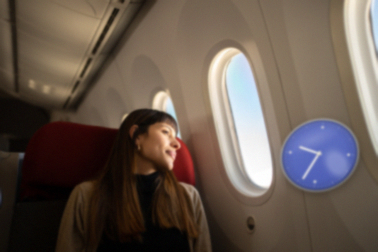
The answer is 9:34
